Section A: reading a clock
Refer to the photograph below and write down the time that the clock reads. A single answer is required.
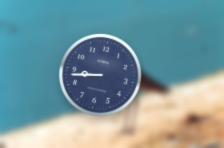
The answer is 8:43
